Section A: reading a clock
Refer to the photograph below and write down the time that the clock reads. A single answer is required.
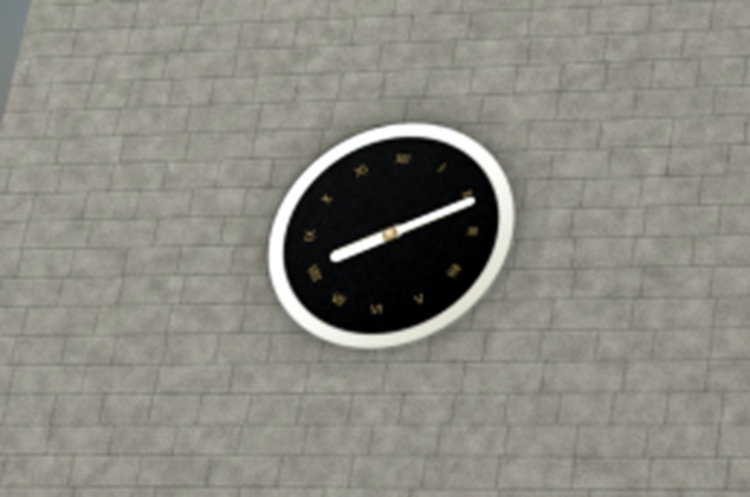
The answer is 8:11
